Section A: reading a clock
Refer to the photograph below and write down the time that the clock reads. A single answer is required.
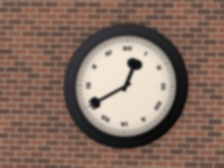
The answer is 12:40
